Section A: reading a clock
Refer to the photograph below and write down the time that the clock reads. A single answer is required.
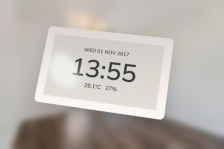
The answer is 13:55
